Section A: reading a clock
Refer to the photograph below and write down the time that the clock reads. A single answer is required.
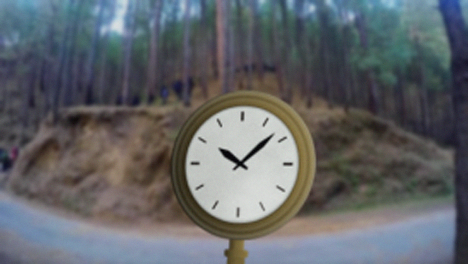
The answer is 10:08
